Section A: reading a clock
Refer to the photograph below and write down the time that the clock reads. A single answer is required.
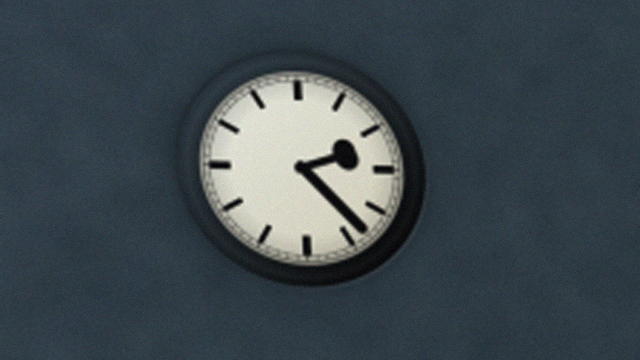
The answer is 2:23
